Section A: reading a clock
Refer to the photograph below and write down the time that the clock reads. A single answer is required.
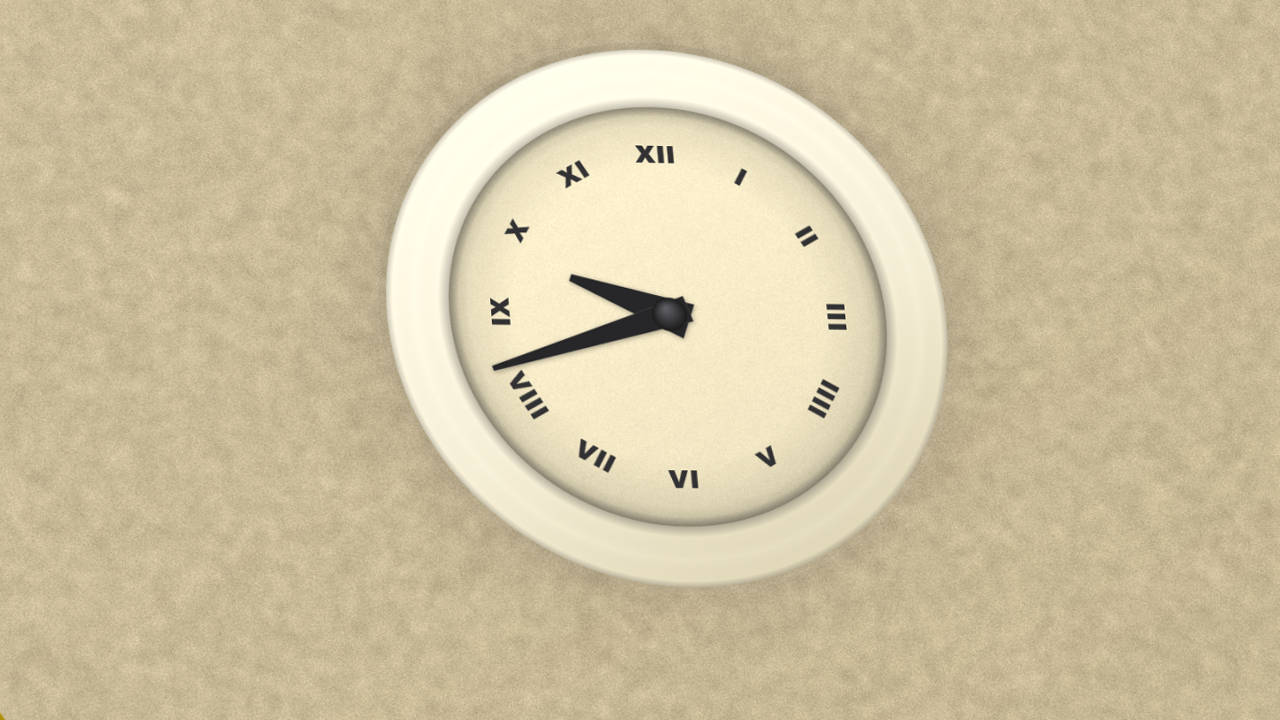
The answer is 9:42
